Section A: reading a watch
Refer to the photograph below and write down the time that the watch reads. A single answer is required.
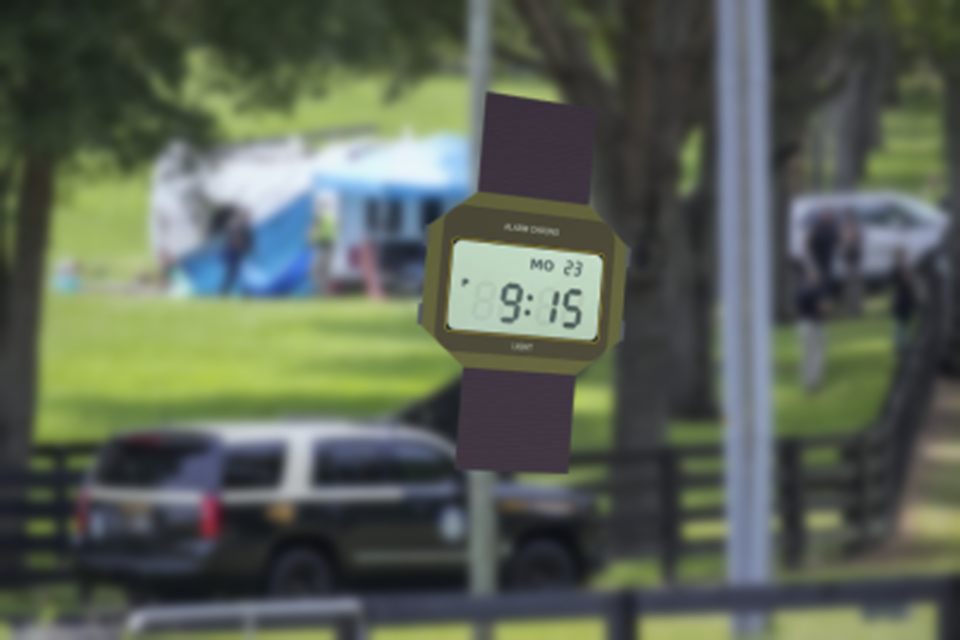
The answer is 9:15
